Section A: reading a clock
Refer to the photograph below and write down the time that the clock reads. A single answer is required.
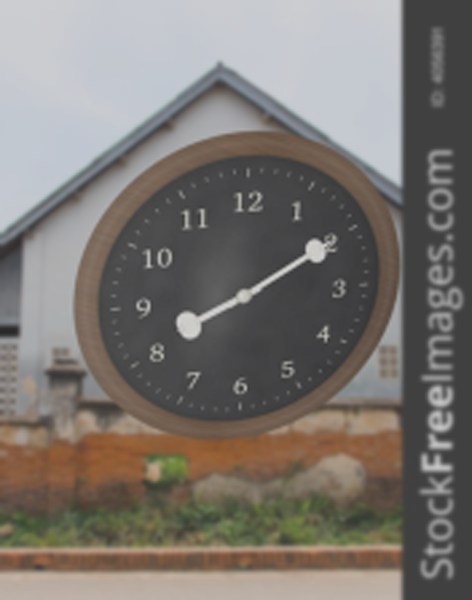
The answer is 8:10
